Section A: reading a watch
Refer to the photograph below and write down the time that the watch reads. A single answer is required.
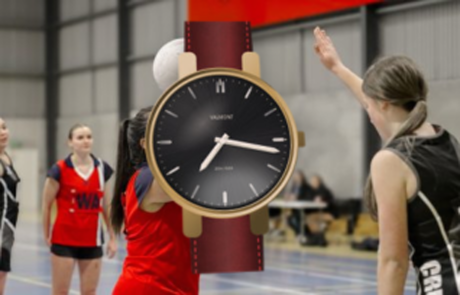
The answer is 7:17
